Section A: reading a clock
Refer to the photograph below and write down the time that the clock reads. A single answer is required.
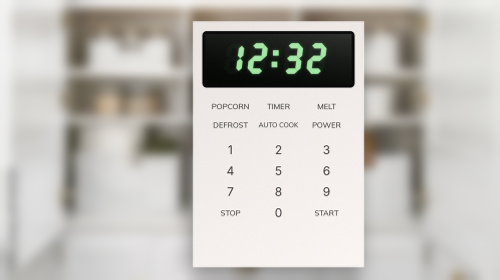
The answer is 12:32
